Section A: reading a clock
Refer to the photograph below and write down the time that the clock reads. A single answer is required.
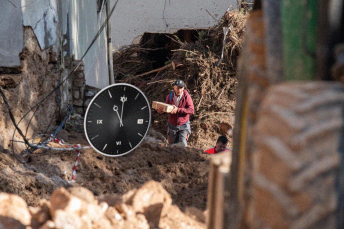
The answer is 11:00
